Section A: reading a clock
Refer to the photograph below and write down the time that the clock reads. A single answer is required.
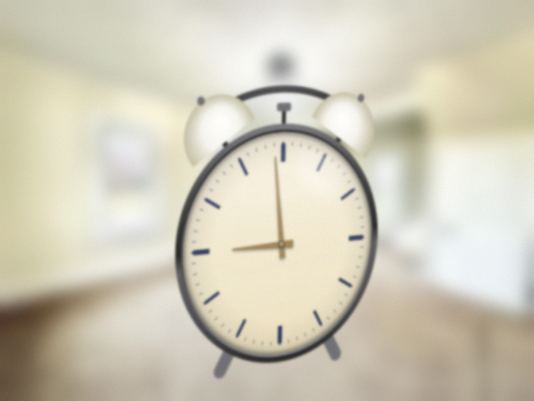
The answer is 8:59
